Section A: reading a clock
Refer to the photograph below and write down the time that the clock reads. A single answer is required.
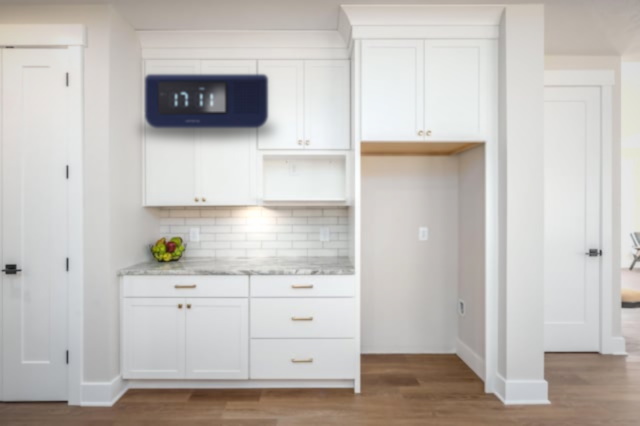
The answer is 17:11
